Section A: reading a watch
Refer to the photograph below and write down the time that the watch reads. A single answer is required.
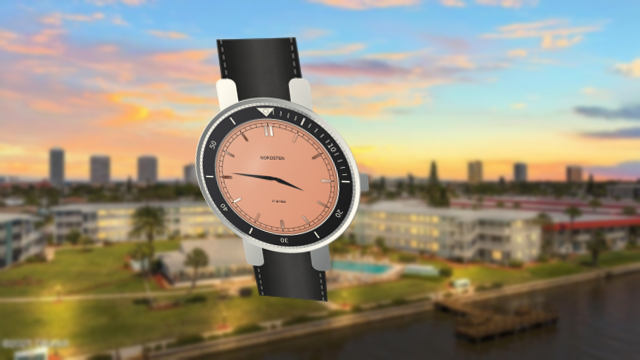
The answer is 3:46
